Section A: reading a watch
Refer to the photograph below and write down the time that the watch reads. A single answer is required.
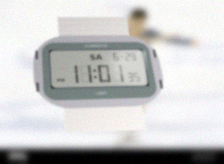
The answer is 11:01
